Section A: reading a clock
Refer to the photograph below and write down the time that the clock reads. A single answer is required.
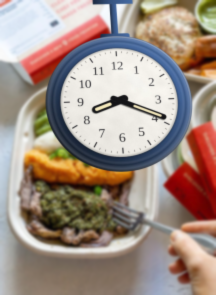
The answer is 8:19
